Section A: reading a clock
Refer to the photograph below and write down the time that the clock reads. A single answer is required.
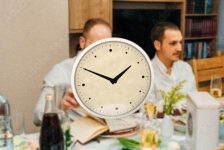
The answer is 1:50
